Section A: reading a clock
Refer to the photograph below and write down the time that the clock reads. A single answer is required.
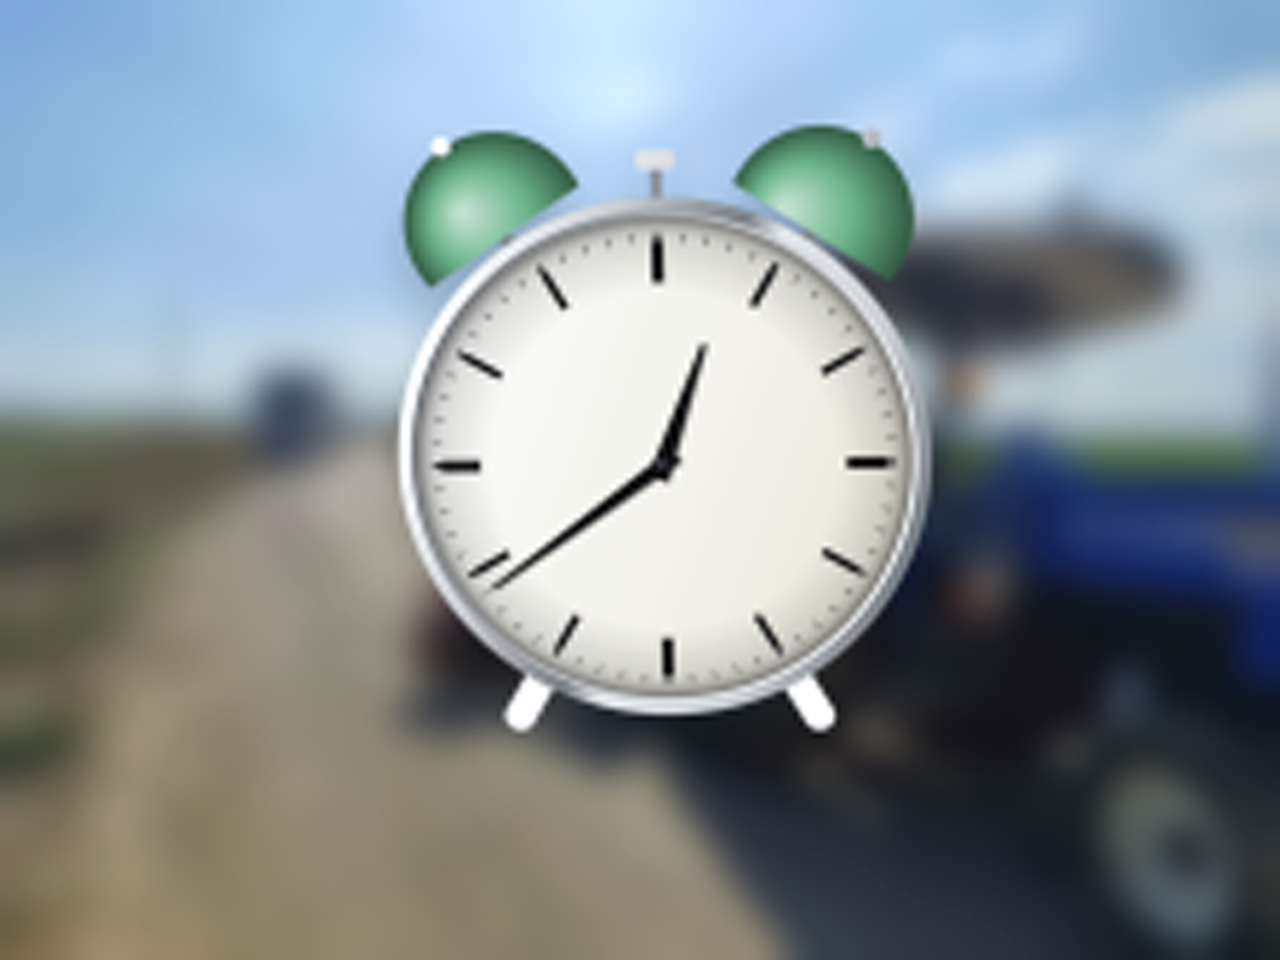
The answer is 12:39
